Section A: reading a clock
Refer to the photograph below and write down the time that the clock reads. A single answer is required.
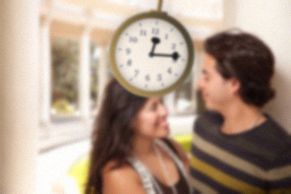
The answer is 12:14
